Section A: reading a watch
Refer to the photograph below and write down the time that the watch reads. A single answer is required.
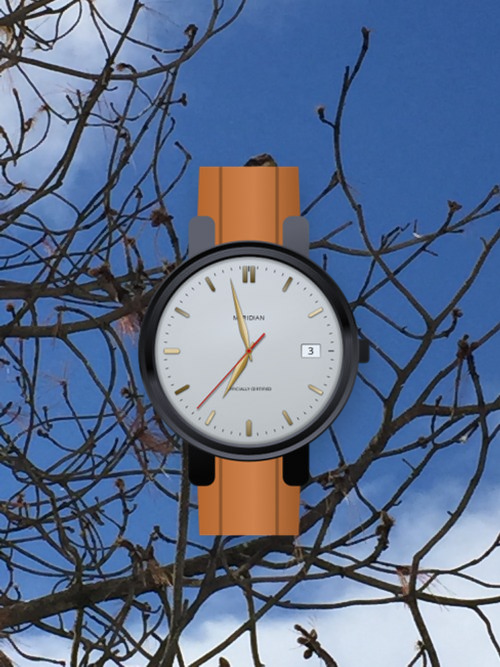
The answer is 6:57:37
